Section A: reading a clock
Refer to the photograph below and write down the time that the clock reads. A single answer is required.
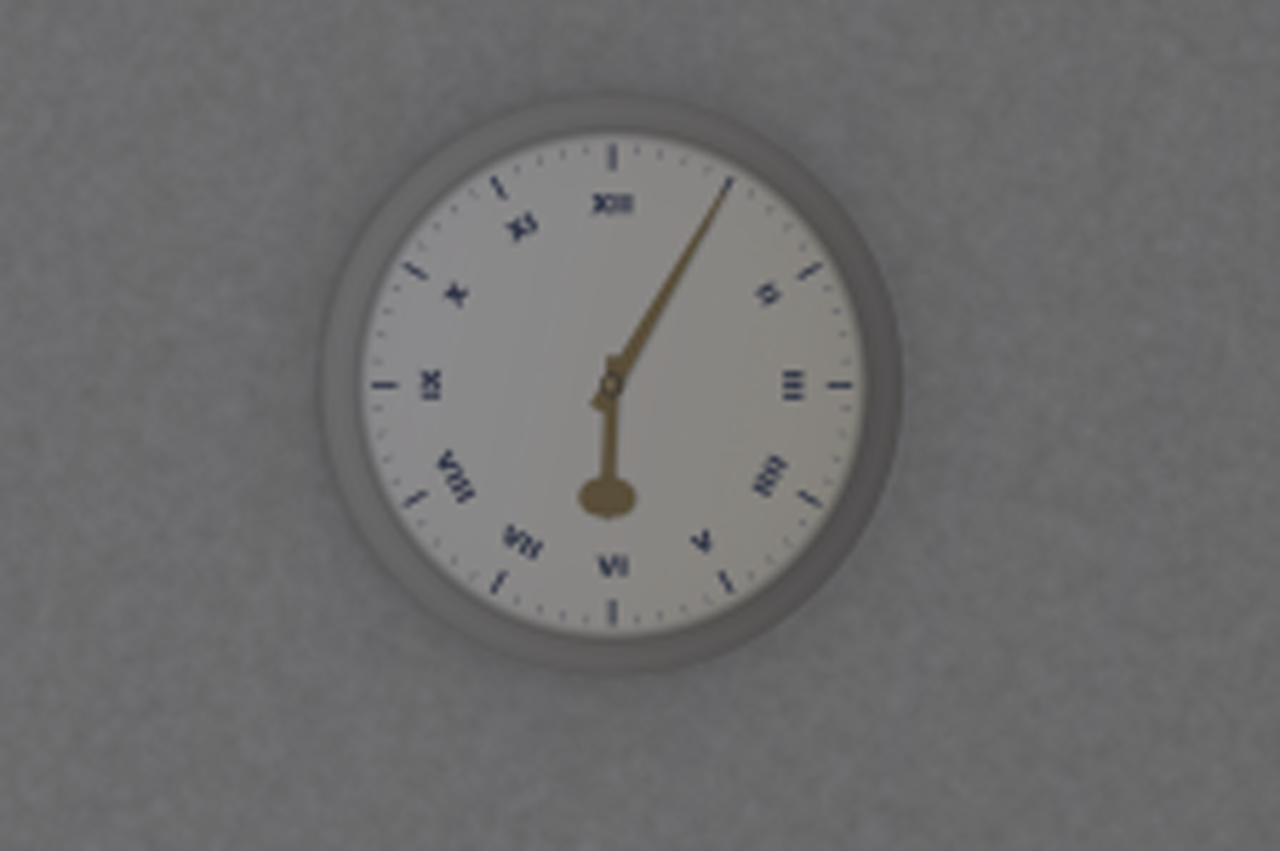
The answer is 6:05
